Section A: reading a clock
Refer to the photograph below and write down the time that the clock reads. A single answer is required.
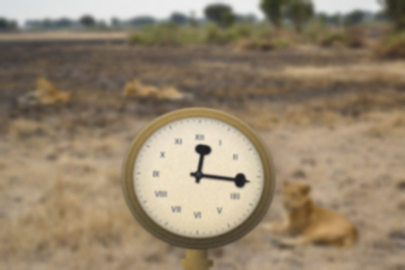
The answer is 12:16
